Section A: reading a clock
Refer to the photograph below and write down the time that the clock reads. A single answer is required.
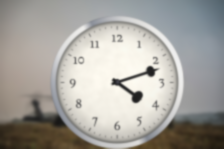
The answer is 4:12
